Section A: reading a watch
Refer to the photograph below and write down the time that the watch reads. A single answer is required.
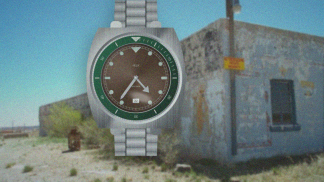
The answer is 4:36
